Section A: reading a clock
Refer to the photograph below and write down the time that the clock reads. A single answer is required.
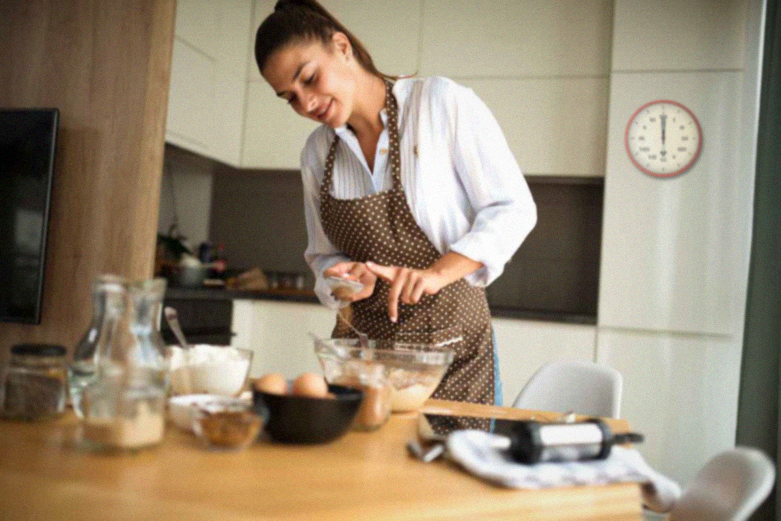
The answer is 6:00
